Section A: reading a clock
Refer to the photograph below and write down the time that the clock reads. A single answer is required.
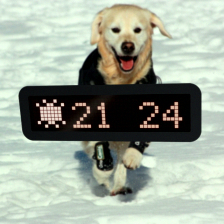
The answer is 21:24
